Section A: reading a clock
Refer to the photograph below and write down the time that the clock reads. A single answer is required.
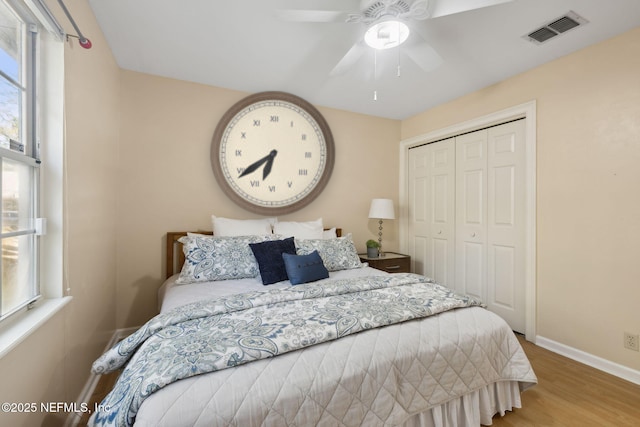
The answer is 6:39
